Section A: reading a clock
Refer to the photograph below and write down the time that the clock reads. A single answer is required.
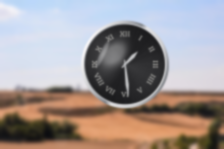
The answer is 1:29
